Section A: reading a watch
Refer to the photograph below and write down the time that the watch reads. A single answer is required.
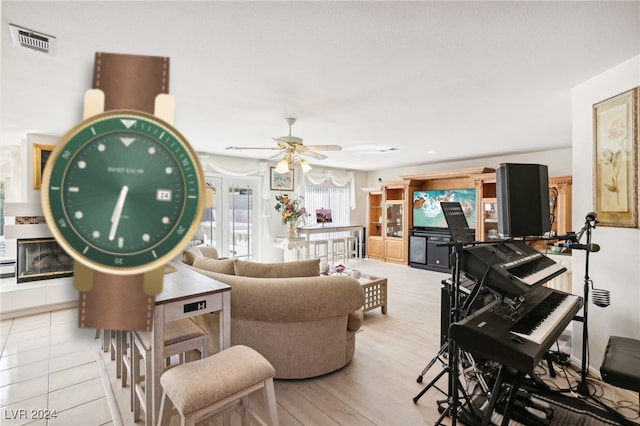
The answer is 6:32
